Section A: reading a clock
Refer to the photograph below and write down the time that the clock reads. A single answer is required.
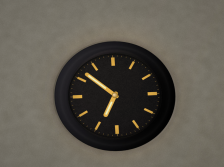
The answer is 6:52
